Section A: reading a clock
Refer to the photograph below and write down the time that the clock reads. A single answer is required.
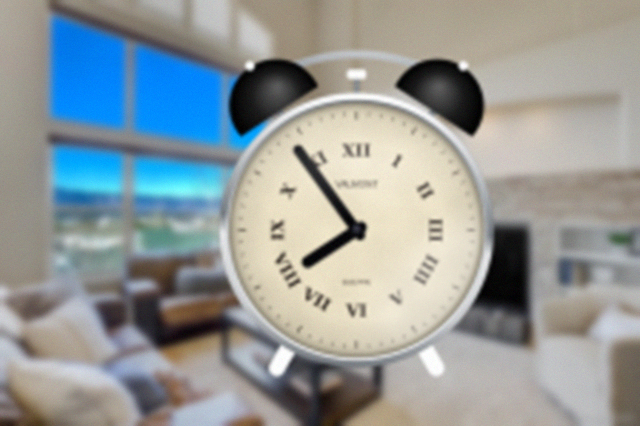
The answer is 7:54
